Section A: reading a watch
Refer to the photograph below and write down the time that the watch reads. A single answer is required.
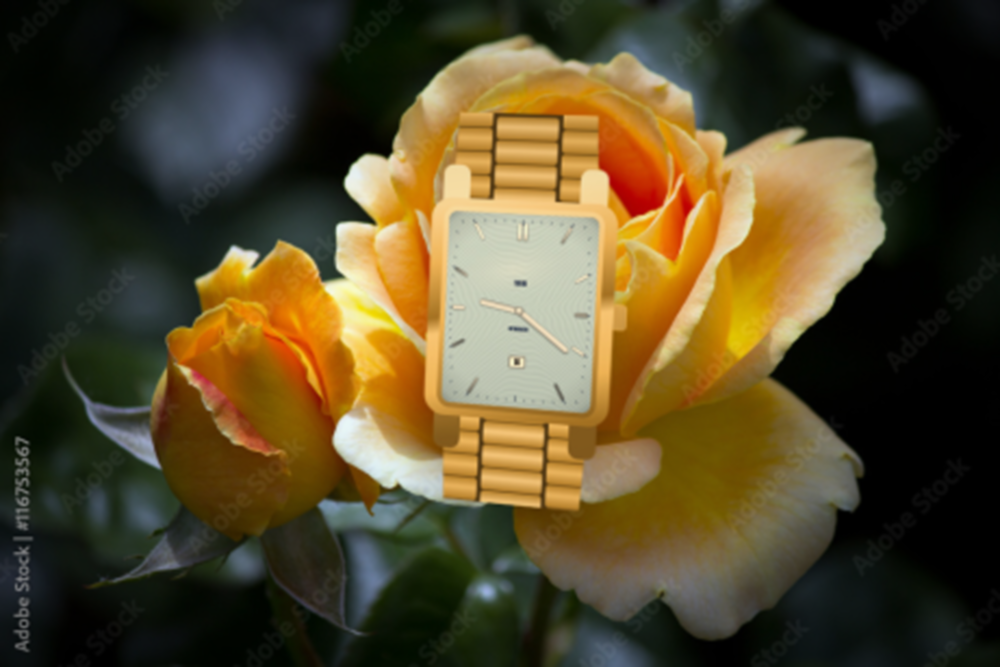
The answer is 9:21
